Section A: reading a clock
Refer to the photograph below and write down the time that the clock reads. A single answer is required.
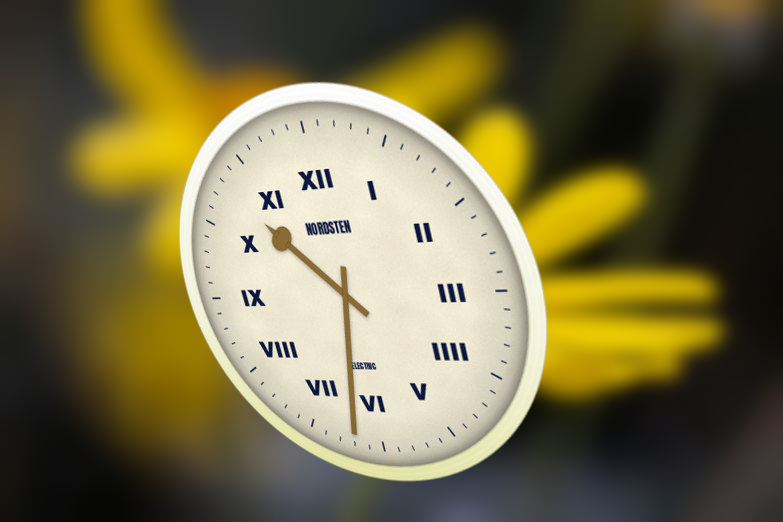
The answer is 10:32
